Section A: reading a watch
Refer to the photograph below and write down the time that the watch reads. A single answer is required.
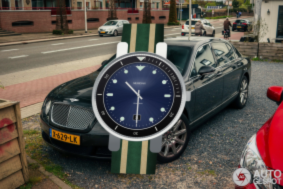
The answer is 10:30
